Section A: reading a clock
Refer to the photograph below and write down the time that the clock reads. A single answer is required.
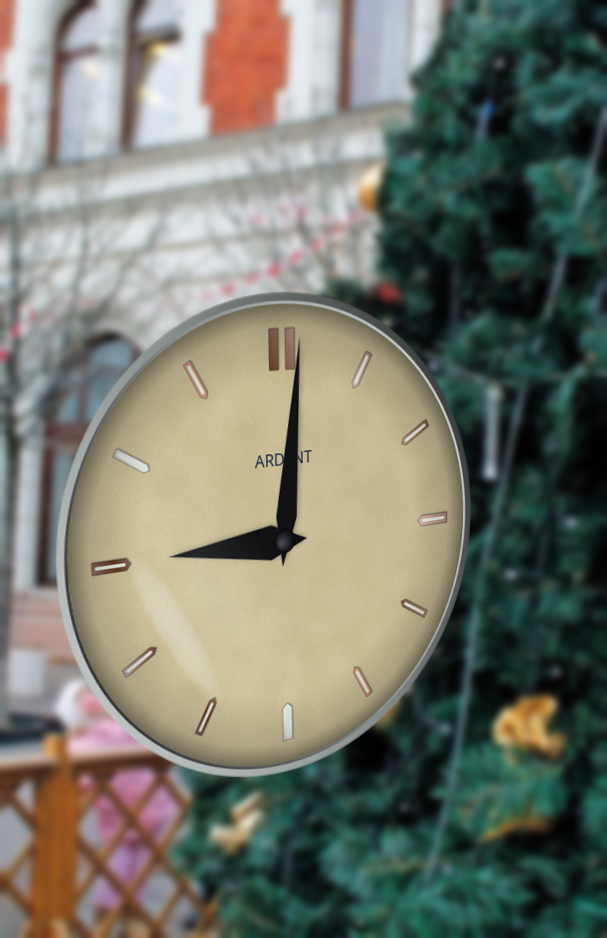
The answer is 9:01
